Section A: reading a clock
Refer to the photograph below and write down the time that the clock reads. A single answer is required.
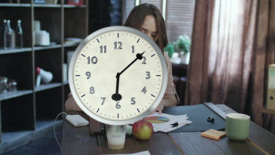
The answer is 6:08
